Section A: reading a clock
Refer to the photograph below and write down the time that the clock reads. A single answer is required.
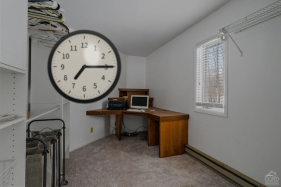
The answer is 7:15
